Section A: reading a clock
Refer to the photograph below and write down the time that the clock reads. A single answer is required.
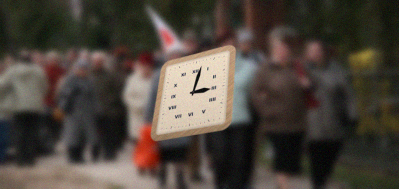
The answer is 3:02
